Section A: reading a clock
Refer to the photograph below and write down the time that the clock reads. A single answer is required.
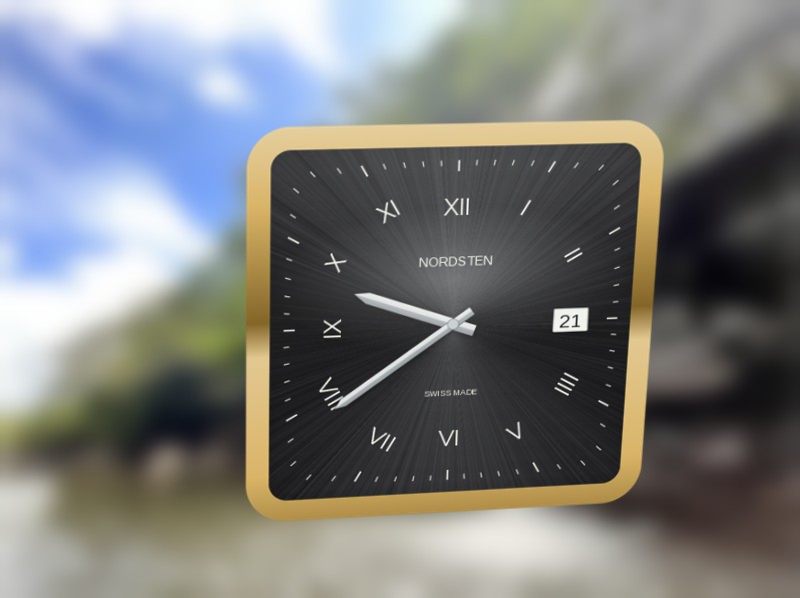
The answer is 9:39
